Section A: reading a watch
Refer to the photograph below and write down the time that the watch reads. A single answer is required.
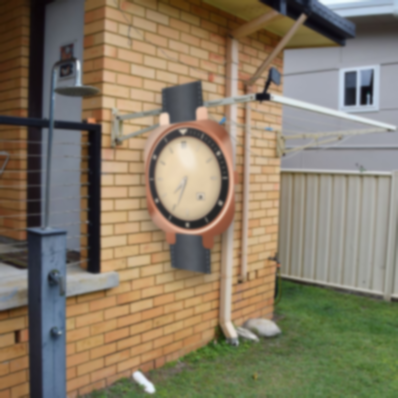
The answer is 7:34
